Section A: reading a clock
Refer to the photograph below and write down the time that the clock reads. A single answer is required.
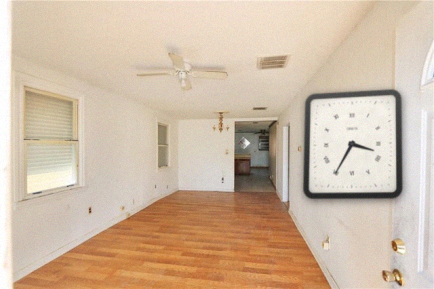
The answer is 3:35
